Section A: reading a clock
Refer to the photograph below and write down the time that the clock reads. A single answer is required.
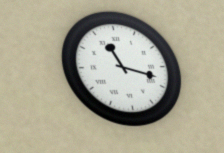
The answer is 11:18
